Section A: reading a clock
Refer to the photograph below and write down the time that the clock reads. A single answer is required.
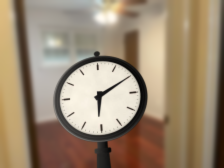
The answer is 6:10
